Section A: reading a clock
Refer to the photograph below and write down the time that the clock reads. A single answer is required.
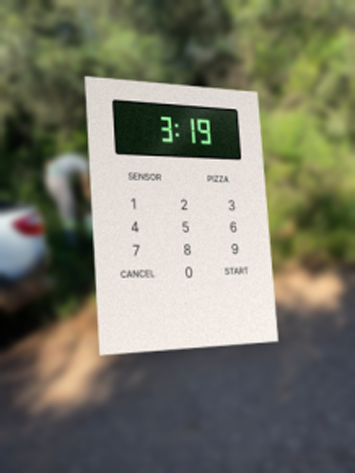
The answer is 3:19
